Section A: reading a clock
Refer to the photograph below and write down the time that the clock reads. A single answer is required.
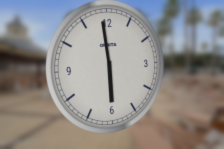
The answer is 5:59
